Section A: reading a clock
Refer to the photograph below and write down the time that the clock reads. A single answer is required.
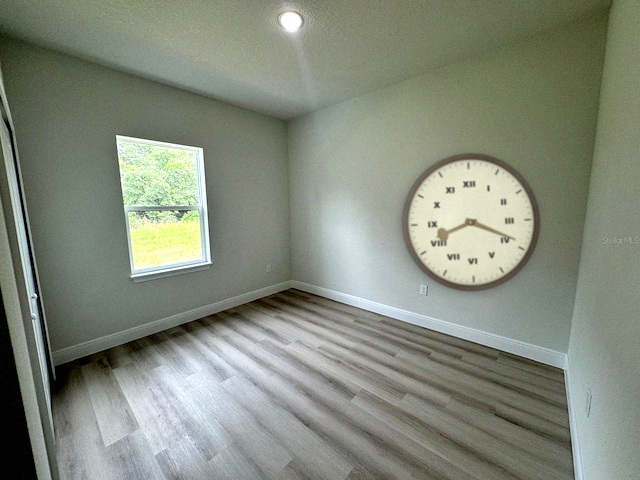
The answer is 8:19
